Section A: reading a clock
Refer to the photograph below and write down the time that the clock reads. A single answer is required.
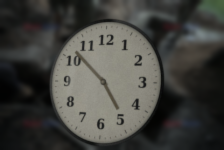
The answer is 4:52
